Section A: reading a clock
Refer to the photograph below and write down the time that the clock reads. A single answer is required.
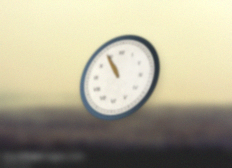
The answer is 10:54
